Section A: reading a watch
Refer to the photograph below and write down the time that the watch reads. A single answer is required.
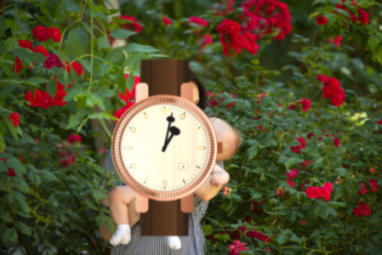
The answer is 1:02
